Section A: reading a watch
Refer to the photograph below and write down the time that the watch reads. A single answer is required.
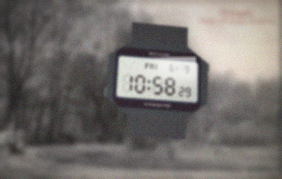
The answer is 10:58
